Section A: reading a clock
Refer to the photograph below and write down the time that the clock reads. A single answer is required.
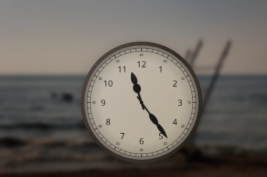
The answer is 11:24
